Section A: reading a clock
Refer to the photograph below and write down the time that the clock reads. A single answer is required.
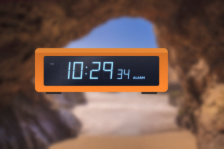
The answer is 10:29:34
